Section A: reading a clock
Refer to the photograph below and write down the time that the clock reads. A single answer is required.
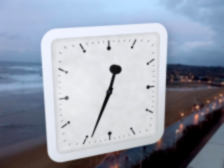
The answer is 12:34
